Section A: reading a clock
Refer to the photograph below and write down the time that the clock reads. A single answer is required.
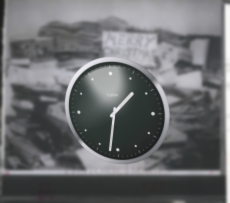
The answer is 1:32
